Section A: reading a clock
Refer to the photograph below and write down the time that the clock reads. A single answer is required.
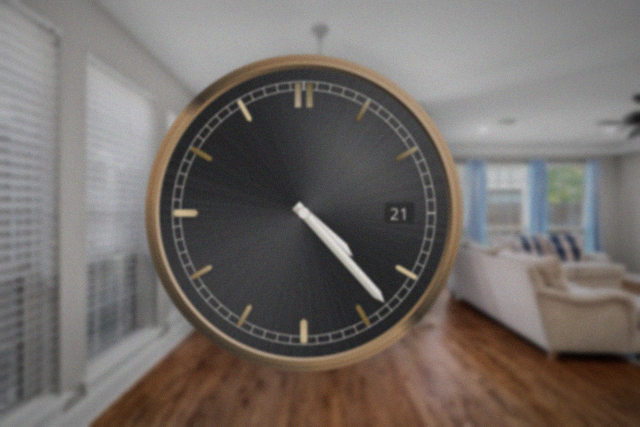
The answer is 4:23
